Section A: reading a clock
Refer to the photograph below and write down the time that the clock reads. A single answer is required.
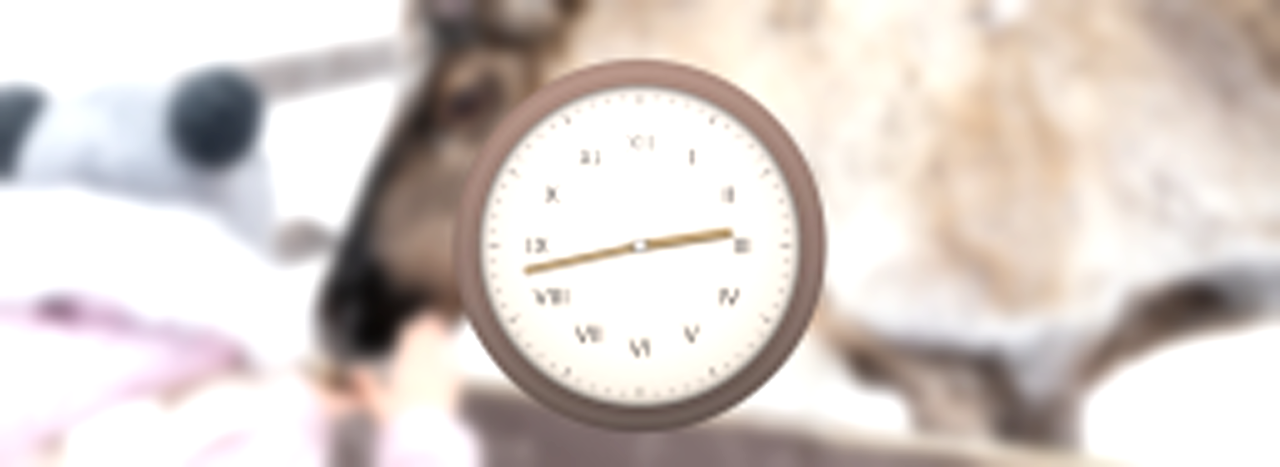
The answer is 2:43
